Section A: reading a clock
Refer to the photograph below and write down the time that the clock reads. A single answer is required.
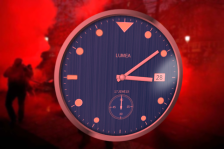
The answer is 3:09
